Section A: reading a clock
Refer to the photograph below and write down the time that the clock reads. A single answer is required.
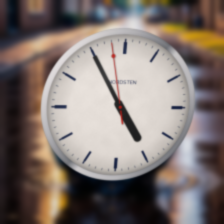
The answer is 4:54:58
